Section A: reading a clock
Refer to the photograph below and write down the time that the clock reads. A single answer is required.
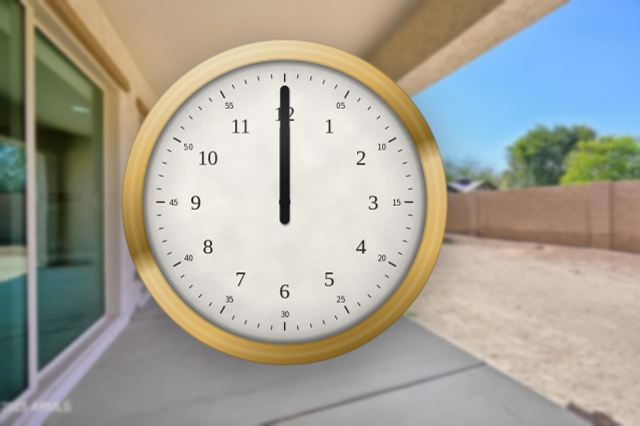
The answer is 12:00
